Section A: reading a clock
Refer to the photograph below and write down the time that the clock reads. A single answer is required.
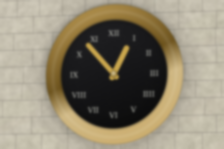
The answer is 12:53
